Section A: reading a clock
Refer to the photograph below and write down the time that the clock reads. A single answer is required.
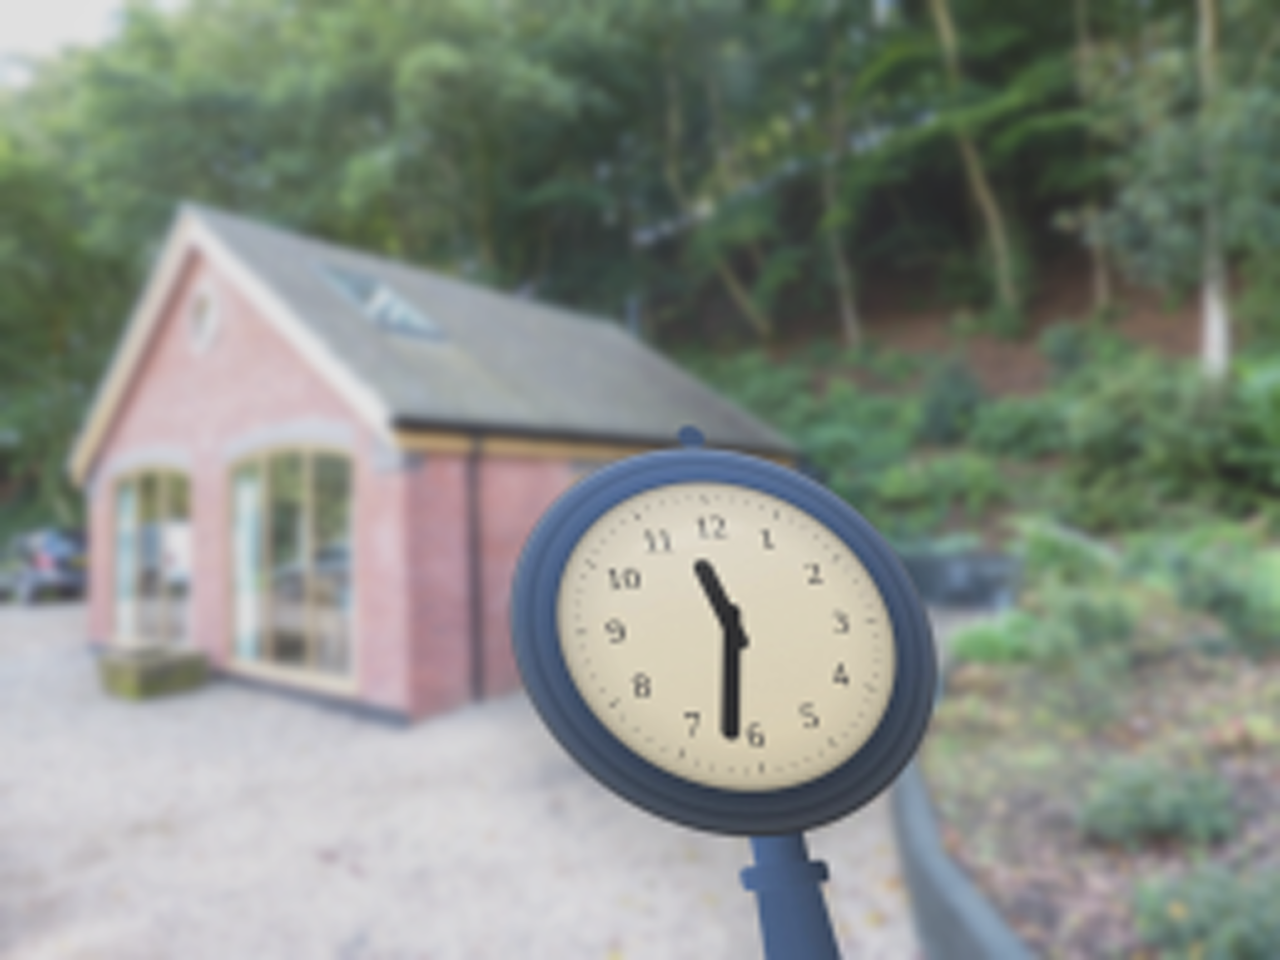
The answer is 11:32
